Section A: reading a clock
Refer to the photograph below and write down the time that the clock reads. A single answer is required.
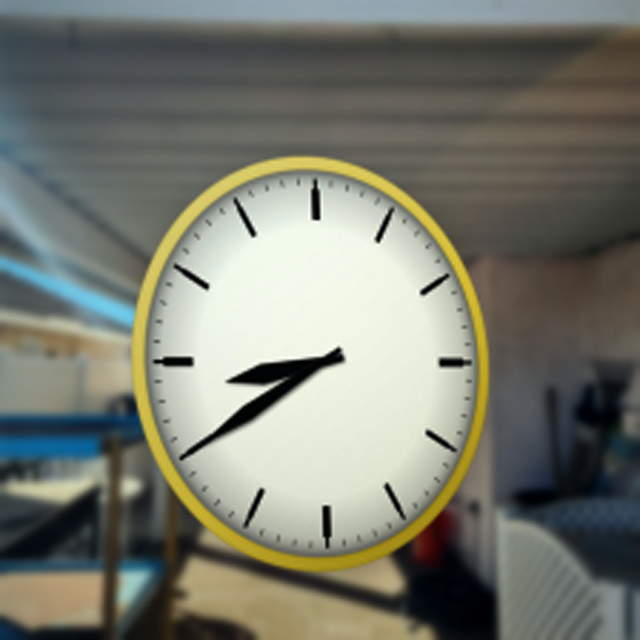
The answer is 8:40
